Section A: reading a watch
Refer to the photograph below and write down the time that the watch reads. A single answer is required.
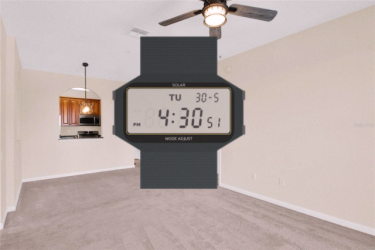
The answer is 4:30:51
